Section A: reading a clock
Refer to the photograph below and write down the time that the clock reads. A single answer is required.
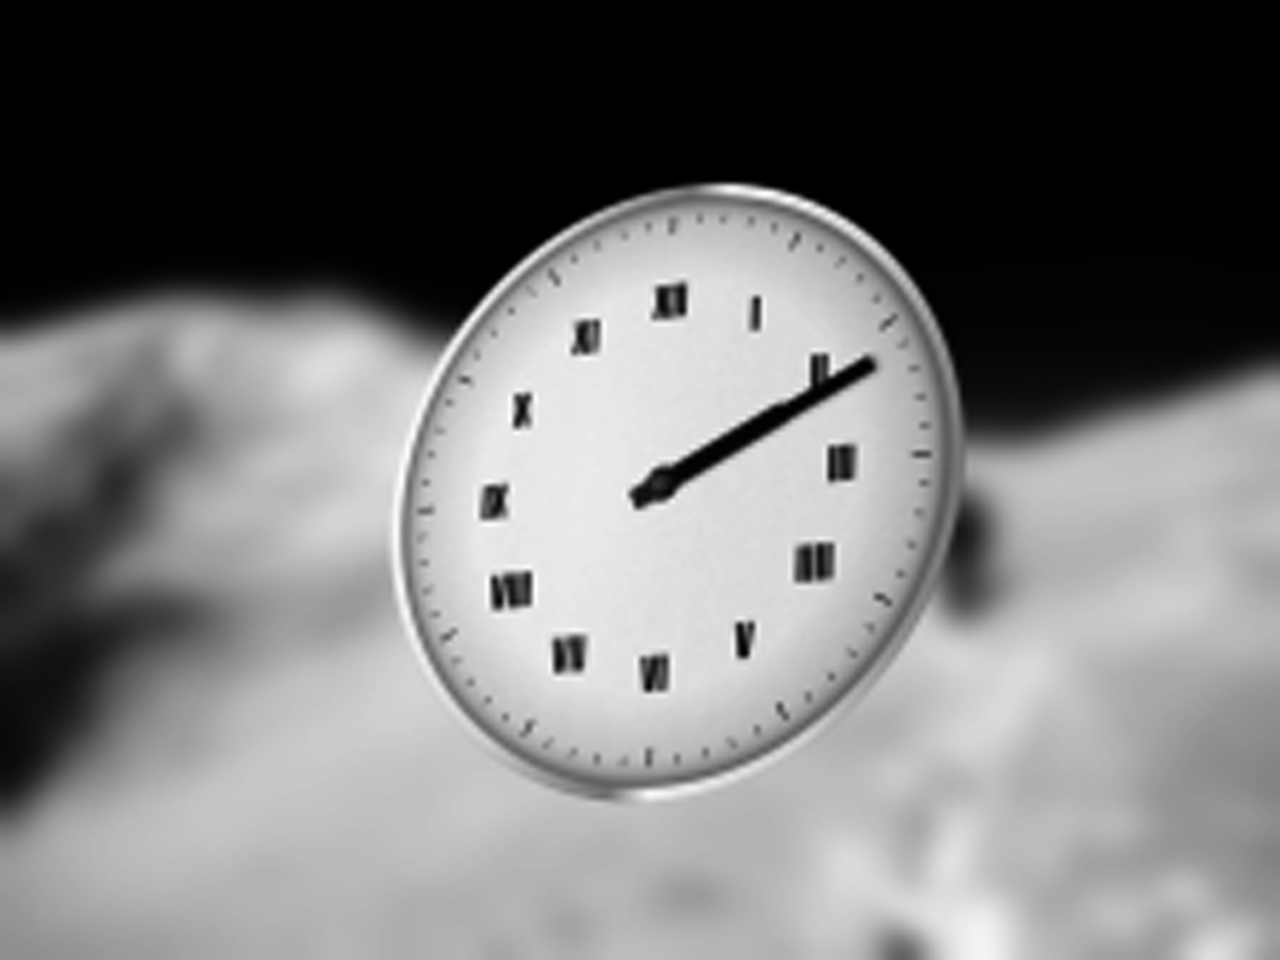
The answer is 2:11
